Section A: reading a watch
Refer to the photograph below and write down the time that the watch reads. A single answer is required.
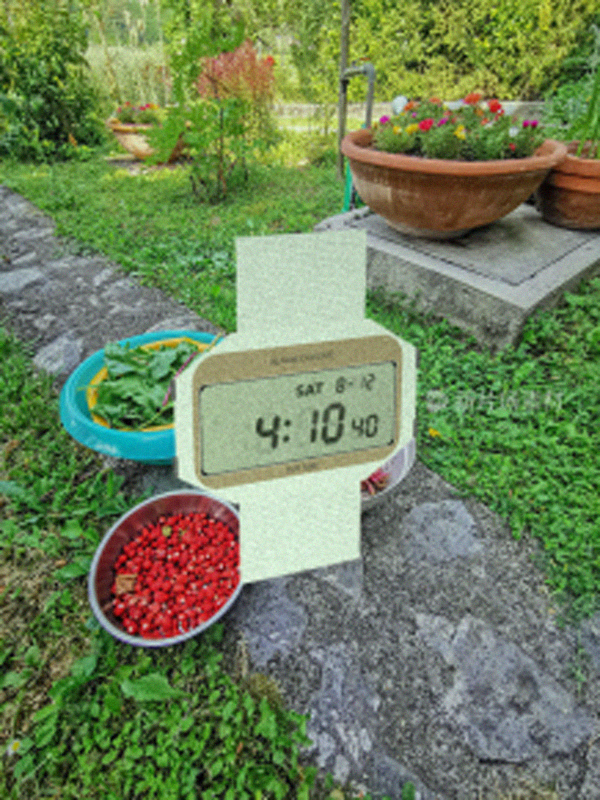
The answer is 4:10:40
